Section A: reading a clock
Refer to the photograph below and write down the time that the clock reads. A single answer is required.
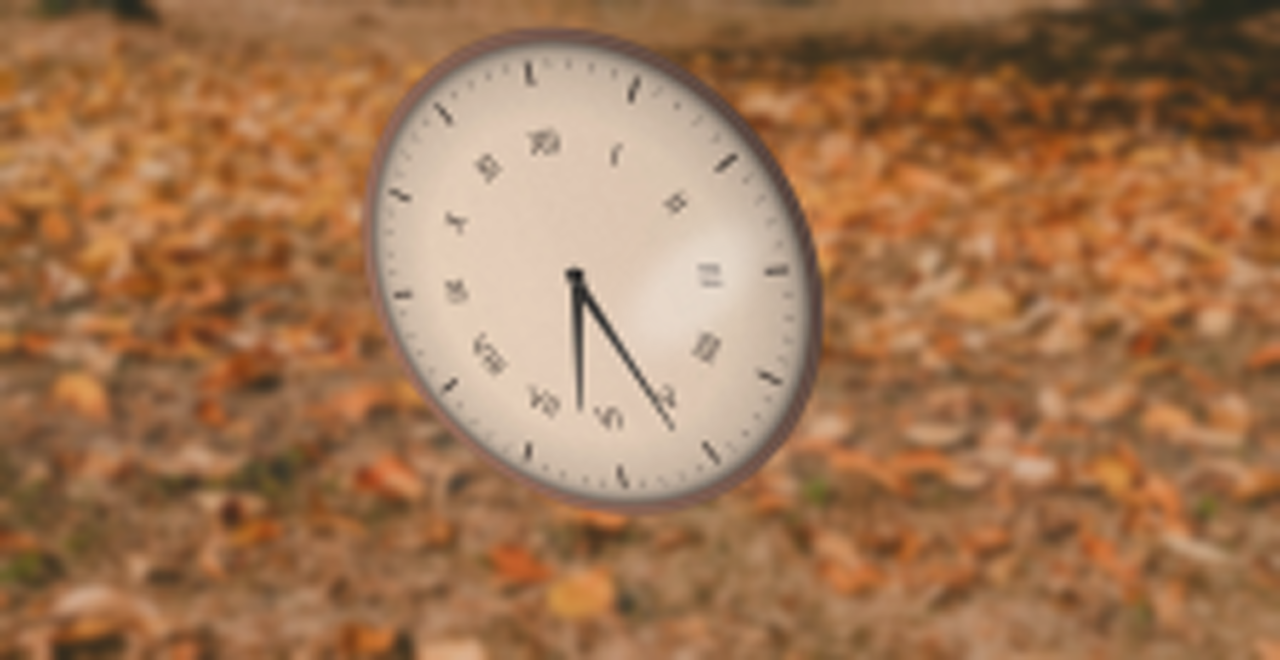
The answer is 6:26
